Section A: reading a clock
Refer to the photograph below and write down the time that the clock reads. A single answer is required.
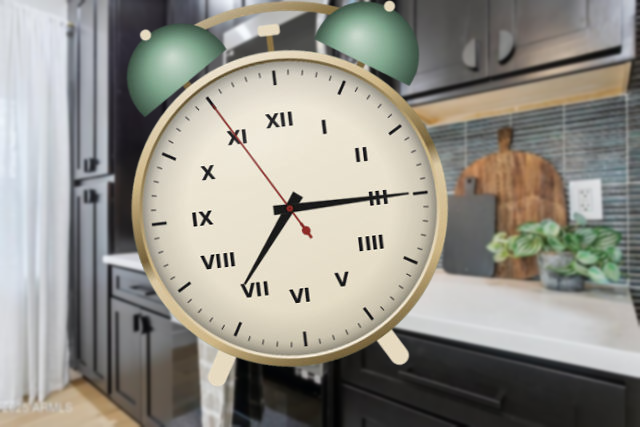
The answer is 7:14:55
